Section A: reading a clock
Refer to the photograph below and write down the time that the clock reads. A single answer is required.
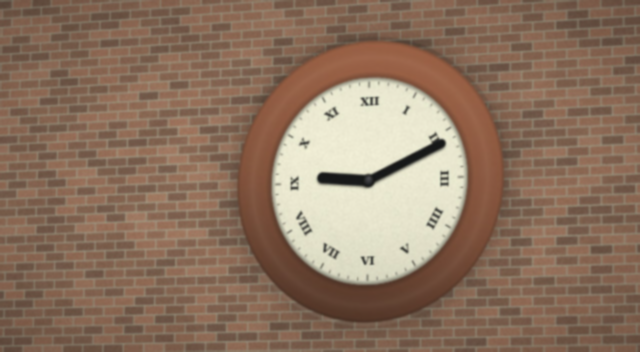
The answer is 9:11
